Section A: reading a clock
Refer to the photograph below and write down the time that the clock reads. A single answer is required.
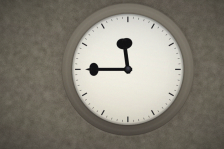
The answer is 11:45
